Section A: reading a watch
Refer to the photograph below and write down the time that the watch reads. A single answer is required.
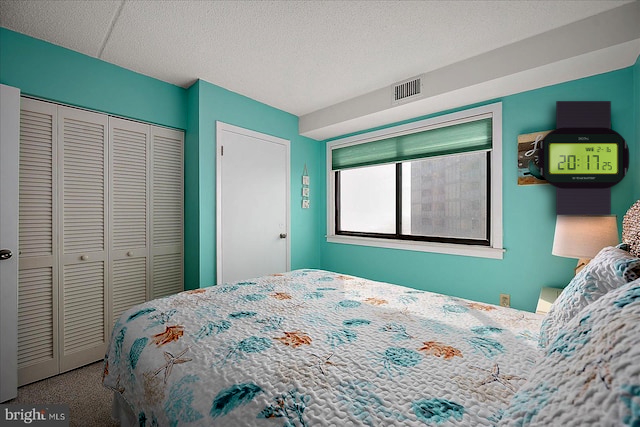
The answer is 20:17
